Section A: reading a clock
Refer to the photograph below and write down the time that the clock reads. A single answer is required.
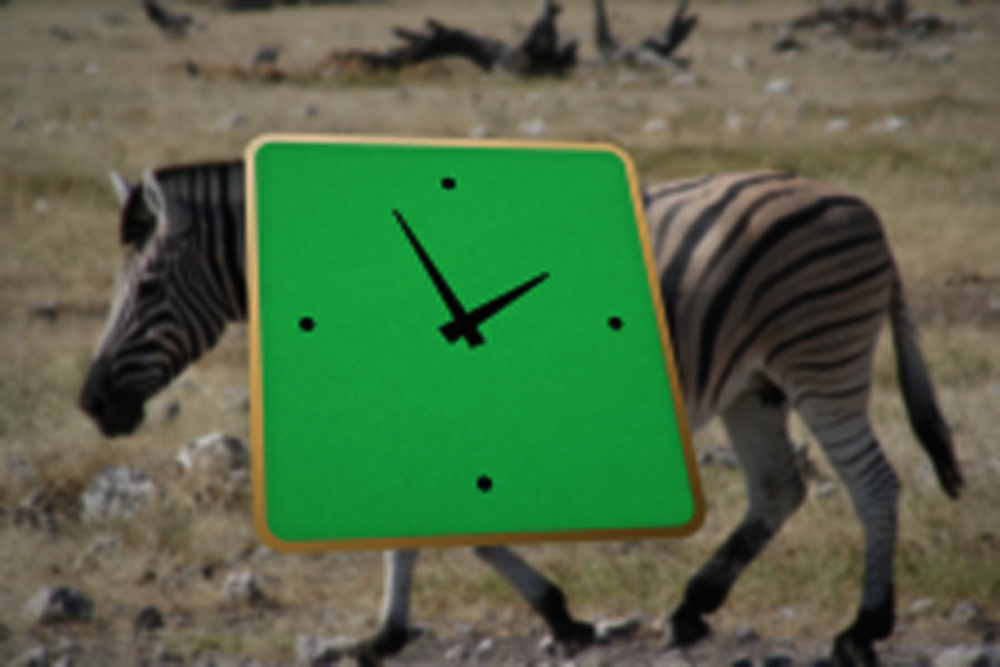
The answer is 1:56
